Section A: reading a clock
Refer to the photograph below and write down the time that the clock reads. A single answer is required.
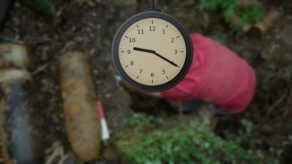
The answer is 9:20
